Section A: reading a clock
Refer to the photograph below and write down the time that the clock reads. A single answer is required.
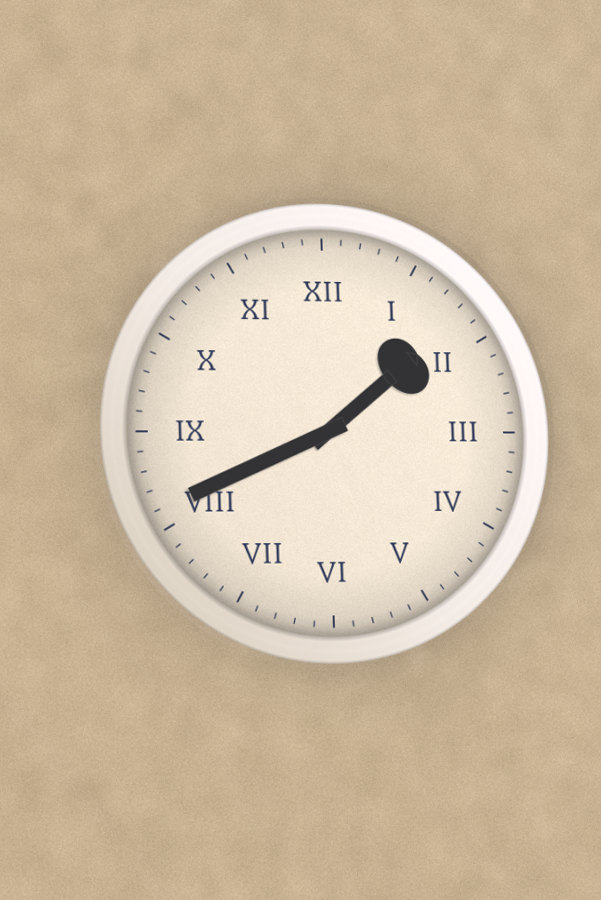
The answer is 1:41
